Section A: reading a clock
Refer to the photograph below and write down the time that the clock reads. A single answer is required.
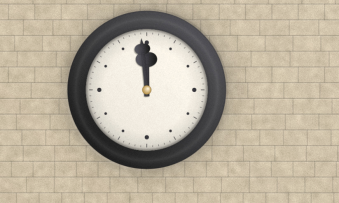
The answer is 11:59
